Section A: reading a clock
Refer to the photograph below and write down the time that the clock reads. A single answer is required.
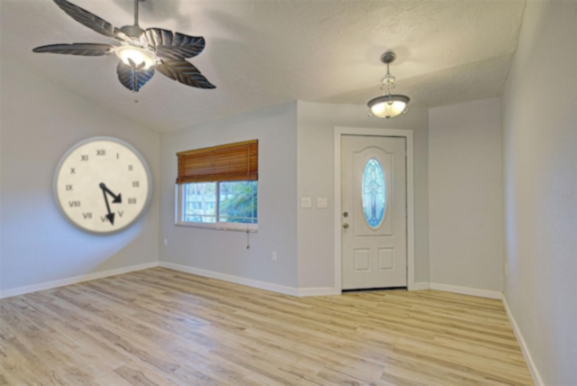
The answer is 4:28
